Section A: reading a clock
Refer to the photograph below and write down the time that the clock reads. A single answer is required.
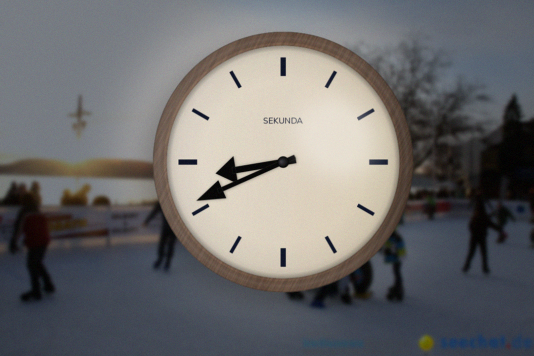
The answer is 8:41
